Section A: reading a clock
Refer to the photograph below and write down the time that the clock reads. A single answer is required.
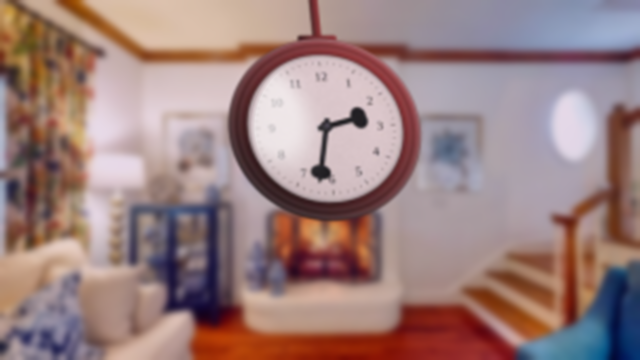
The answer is 2:32
